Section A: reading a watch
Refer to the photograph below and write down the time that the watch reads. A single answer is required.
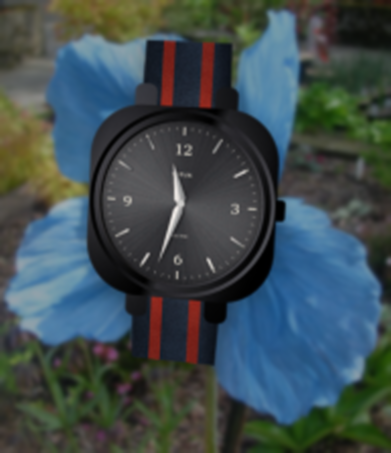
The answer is 11:33
